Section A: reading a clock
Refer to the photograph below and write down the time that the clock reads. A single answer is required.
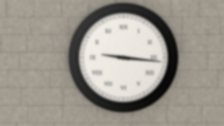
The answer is 9:16
